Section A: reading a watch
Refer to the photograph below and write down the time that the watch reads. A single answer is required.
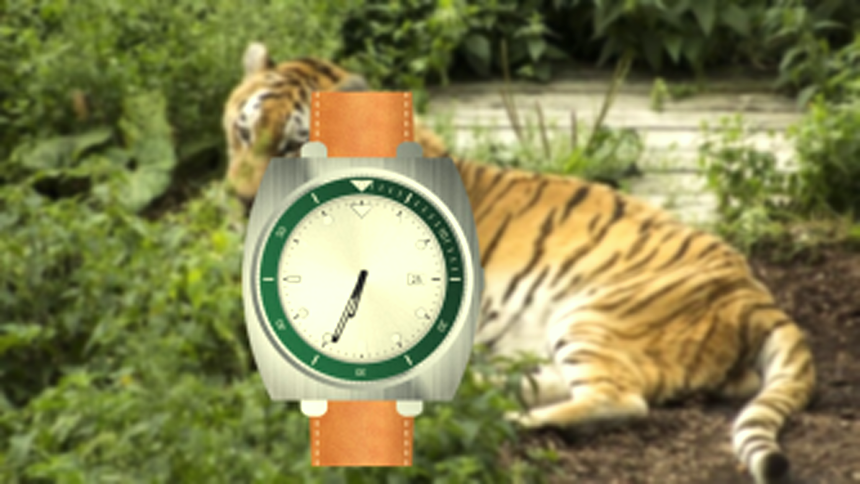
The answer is 6:34
